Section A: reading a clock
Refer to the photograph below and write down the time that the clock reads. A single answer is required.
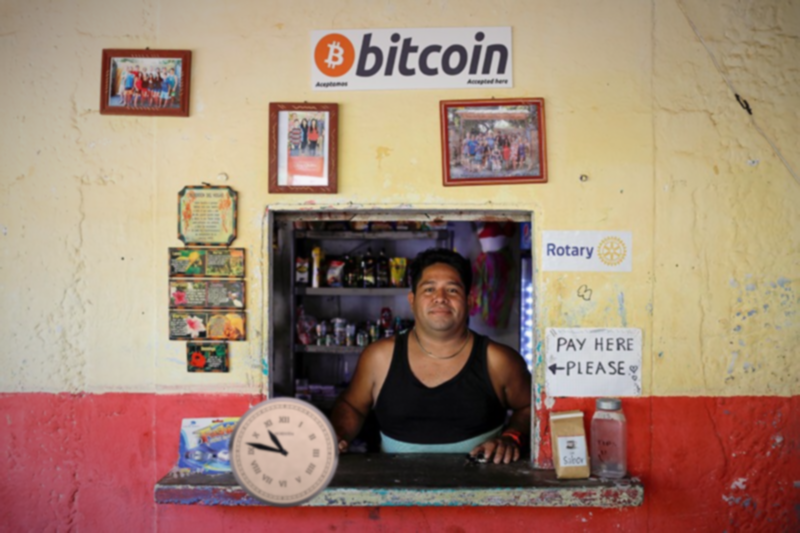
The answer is 10:47
